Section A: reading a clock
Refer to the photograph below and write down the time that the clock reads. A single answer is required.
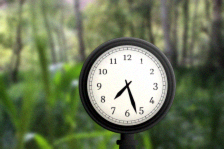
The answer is 7:27
